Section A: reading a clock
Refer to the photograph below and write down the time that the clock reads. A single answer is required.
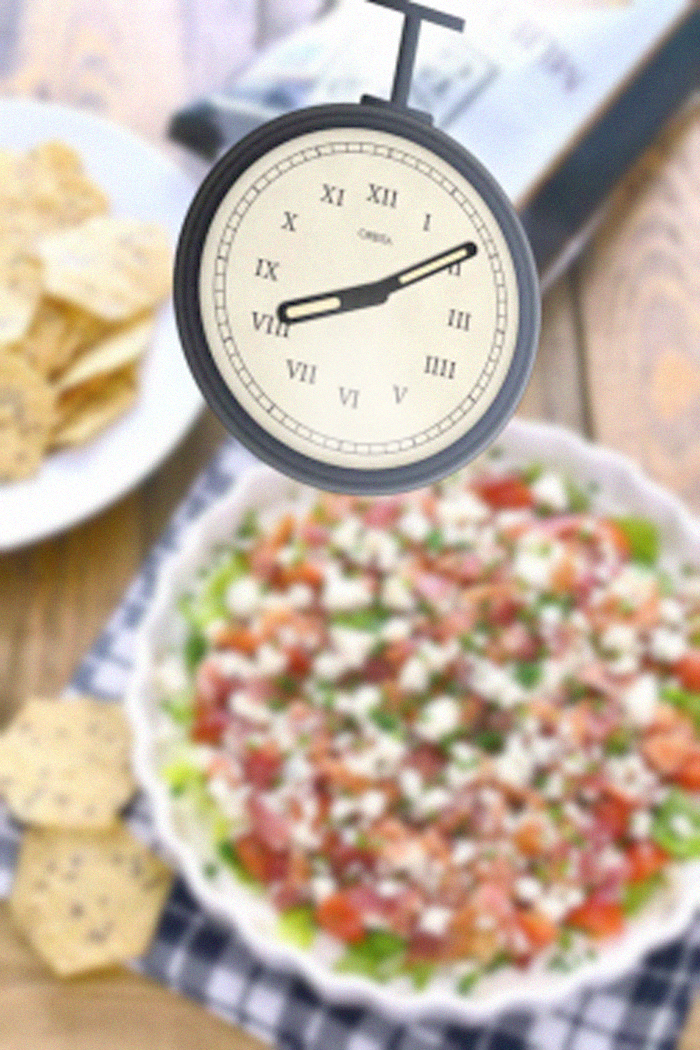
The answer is 8:09
